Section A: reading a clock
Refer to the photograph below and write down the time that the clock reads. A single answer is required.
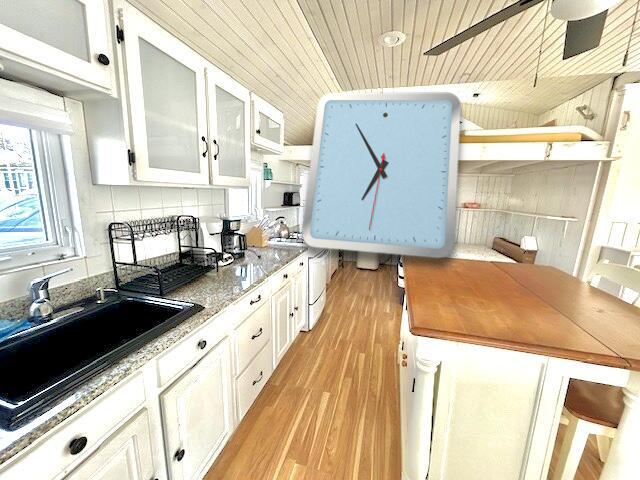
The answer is 6:54:31
